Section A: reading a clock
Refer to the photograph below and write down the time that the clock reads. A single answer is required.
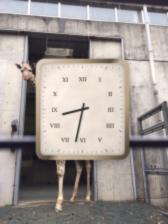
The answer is 8:32
